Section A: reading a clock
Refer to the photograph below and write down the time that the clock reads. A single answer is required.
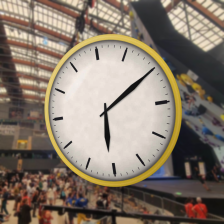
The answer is 6:10
